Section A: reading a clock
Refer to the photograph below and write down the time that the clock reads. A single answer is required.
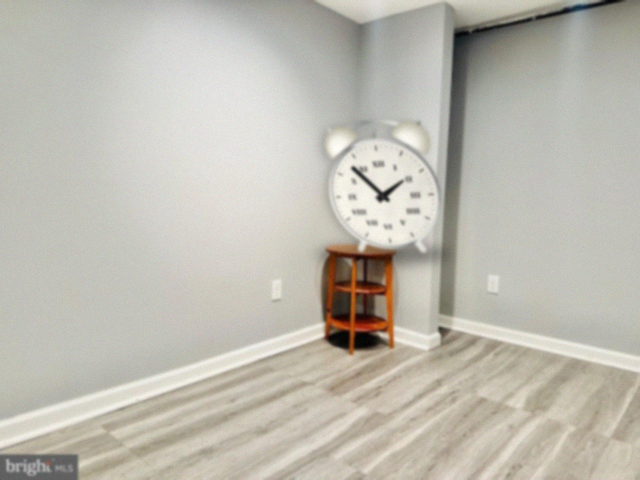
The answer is 1:53
